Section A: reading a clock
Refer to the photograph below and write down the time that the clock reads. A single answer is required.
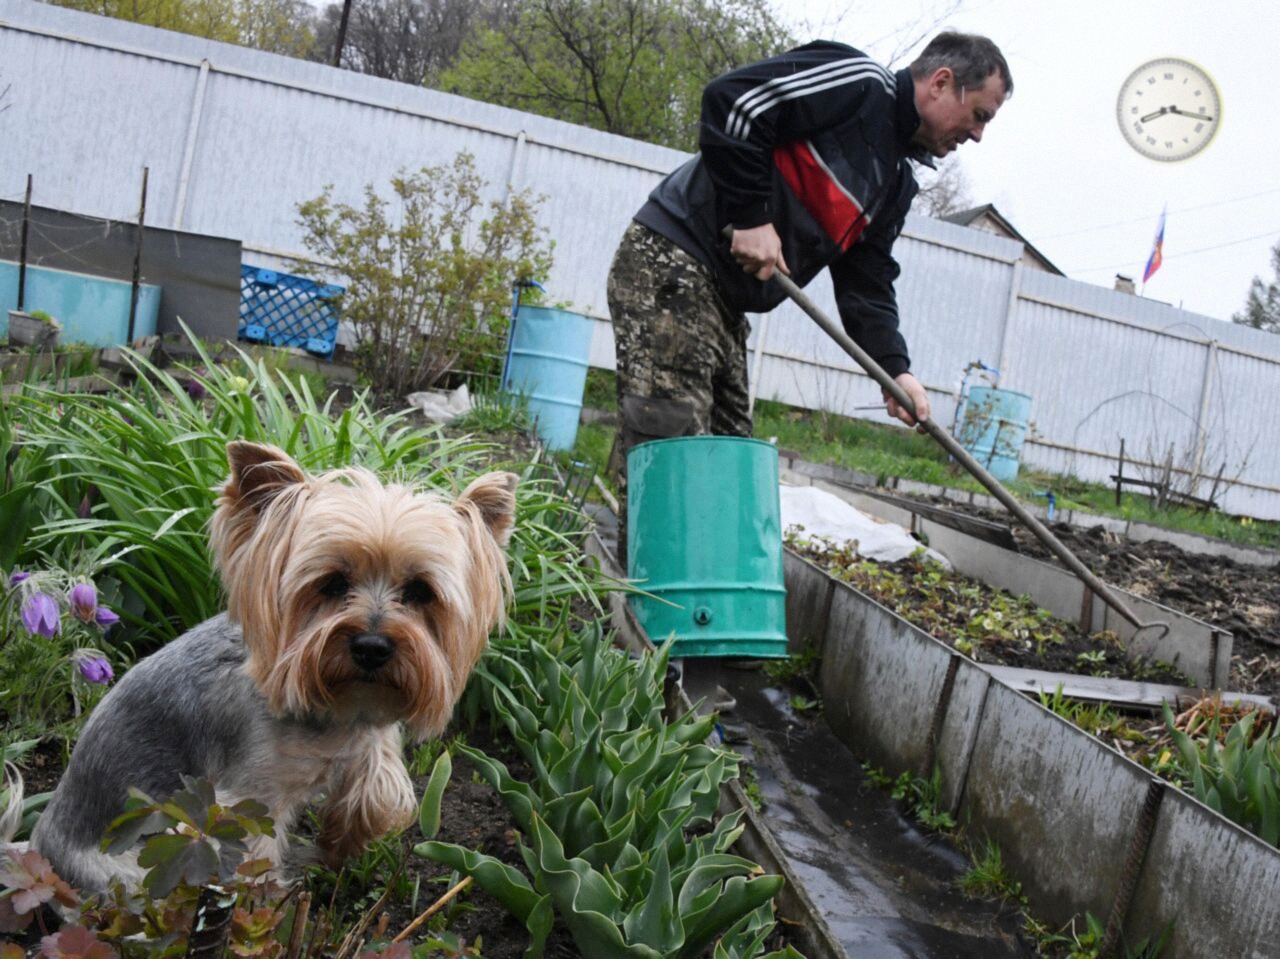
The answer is 8:17
